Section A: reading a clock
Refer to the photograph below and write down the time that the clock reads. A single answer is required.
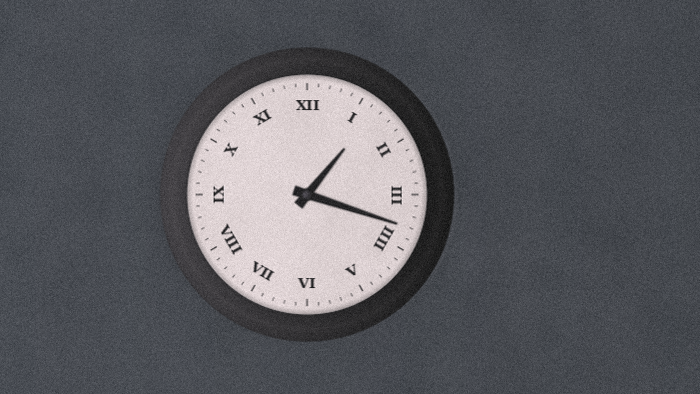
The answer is 1:18
